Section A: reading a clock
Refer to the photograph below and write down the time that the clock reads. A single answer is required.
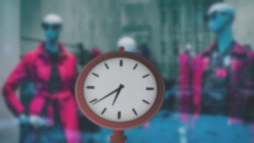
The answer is 6:39
